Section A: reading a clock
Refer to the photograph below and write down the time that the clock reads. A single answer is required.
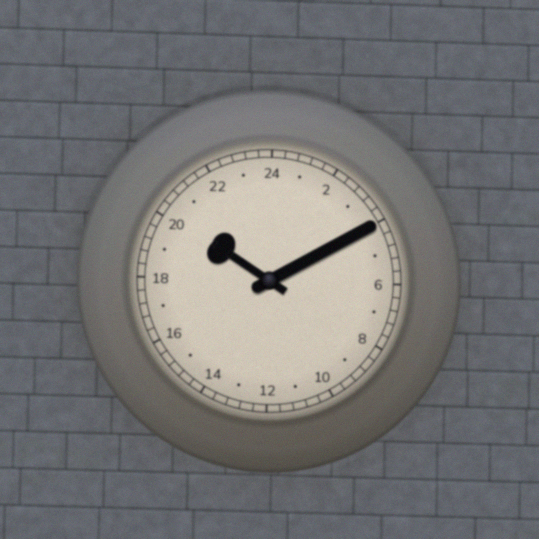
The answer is 20:10
